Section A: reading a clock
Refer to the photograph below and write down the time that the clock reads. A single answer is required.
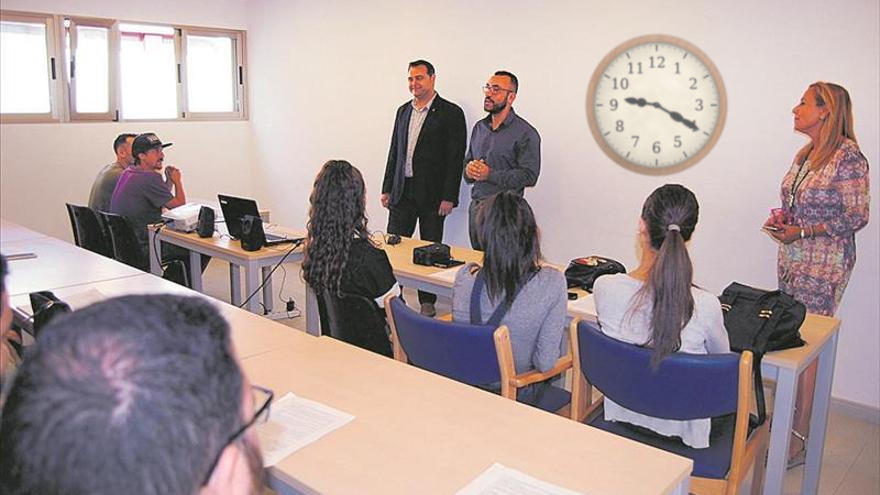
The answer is 9:20
